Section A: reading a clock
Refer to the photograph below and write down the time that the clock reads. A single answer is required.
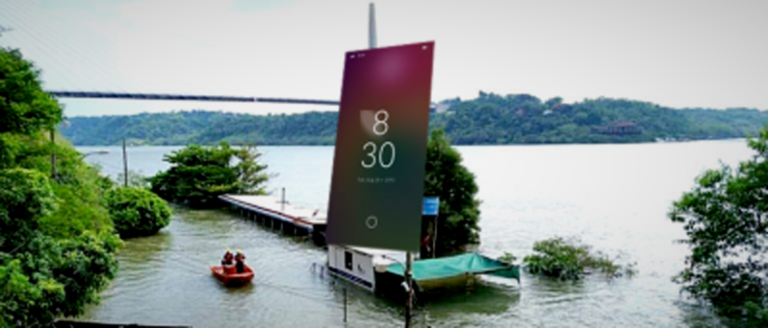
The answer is 8:30
